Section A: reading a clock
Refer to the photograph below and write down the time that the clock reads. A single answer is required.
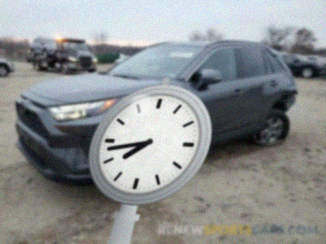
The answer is 7:43
